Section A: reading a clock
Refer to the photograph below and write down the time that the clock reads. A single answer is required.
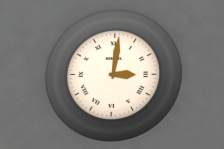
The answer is 3:01
